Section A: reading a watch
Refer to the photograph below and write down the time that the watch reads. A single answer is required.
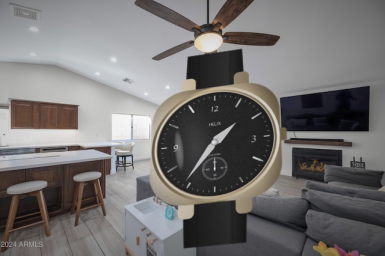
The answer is 1:36
